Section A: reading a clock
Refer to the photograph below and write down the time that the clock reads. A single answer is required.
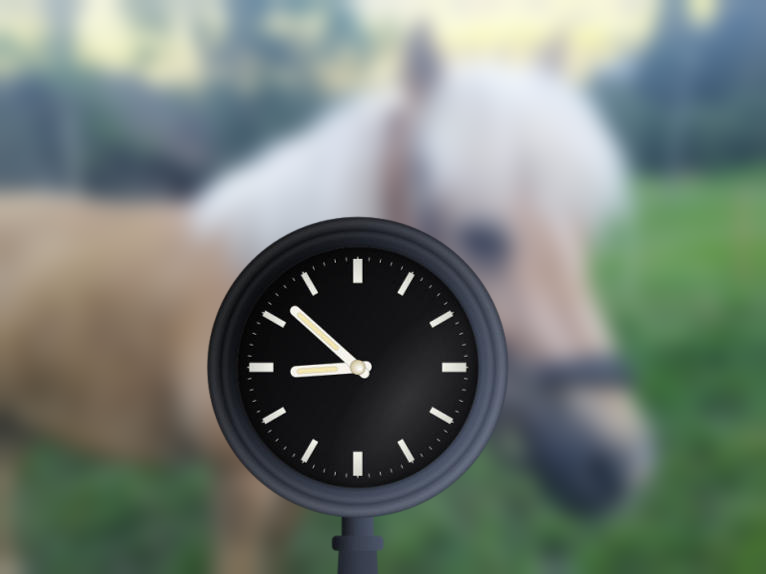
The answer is 8:52
